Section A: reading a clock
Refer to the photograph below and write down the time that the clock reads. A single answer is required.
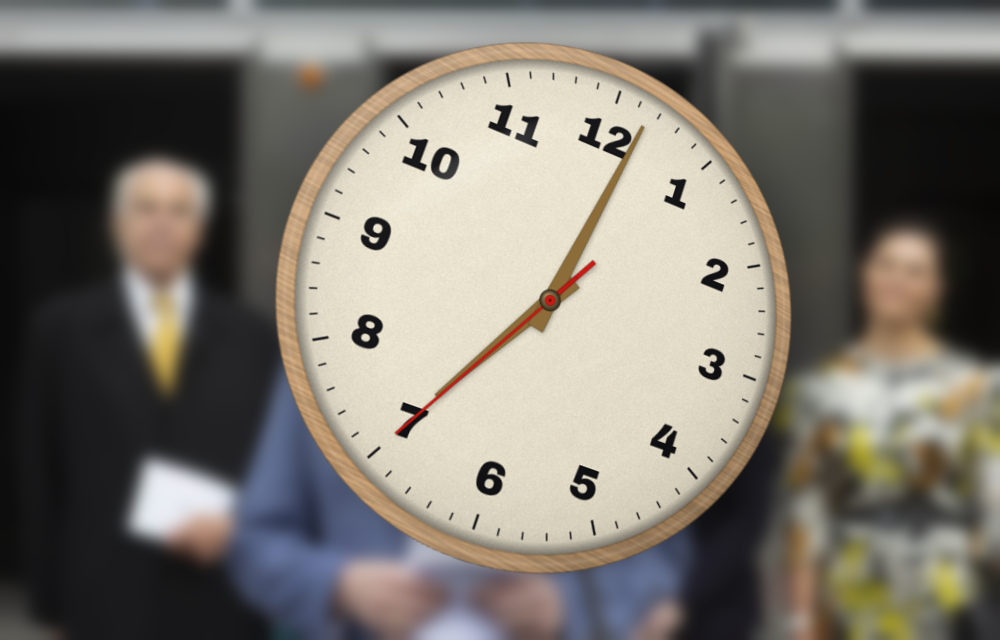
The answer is 7:01:35
